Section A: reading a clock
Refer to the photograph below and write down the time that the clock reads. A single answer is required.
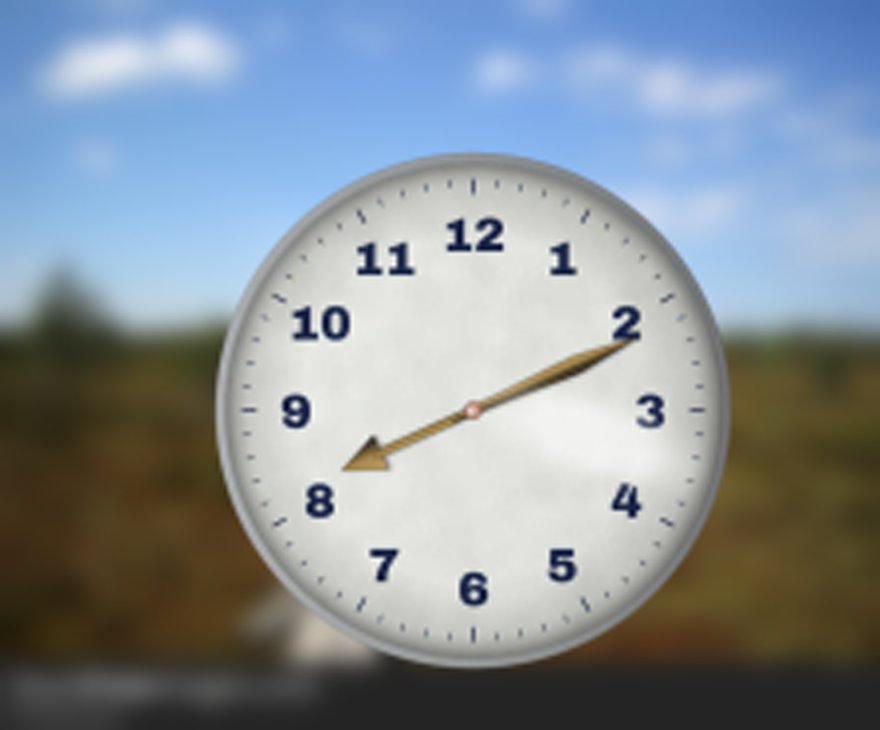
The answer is 8:11
